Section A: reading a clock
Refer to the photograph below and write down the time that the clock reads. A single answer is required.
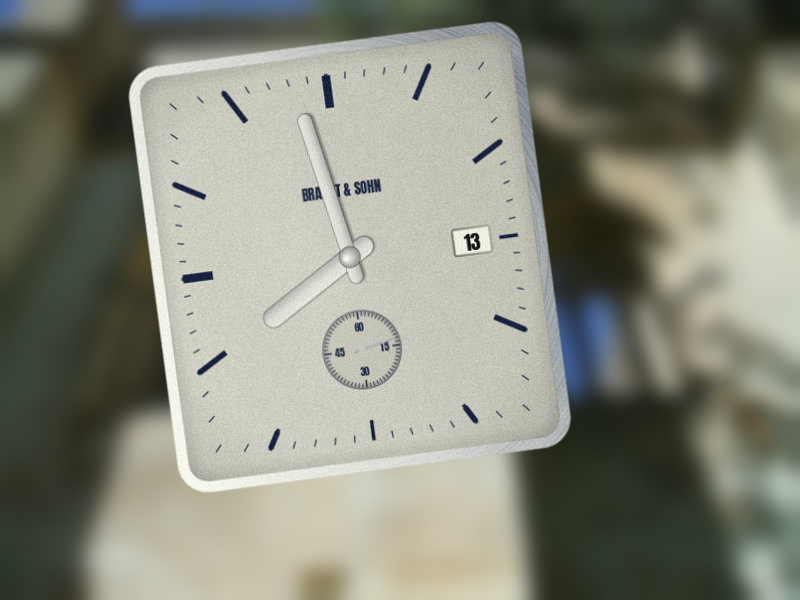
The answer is 7:58:13
